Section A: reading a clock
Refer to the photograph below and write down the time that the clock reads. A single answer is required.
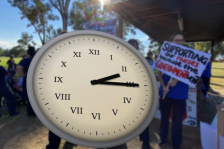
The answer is 2:15
